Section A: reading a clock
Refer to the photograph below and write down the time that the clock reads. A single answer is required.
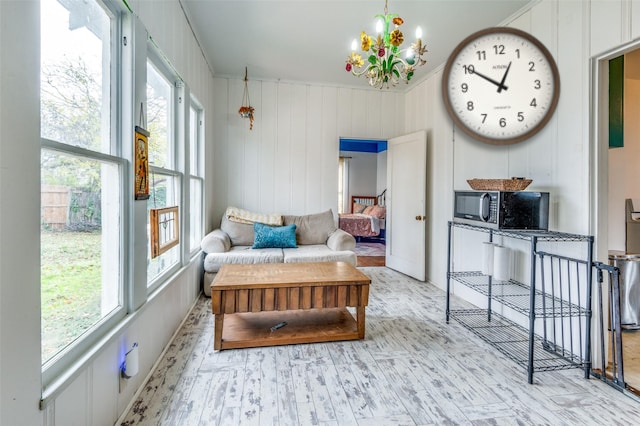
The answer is 12:50
